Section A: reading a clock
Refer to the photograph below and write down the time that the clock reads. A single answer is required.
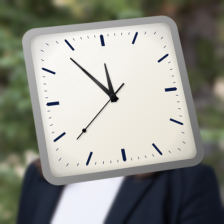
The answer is 11:53:38
